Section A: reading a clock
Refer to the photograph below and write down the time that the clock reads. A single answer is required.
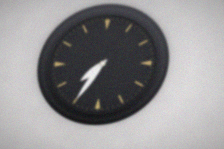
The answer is 7:35
